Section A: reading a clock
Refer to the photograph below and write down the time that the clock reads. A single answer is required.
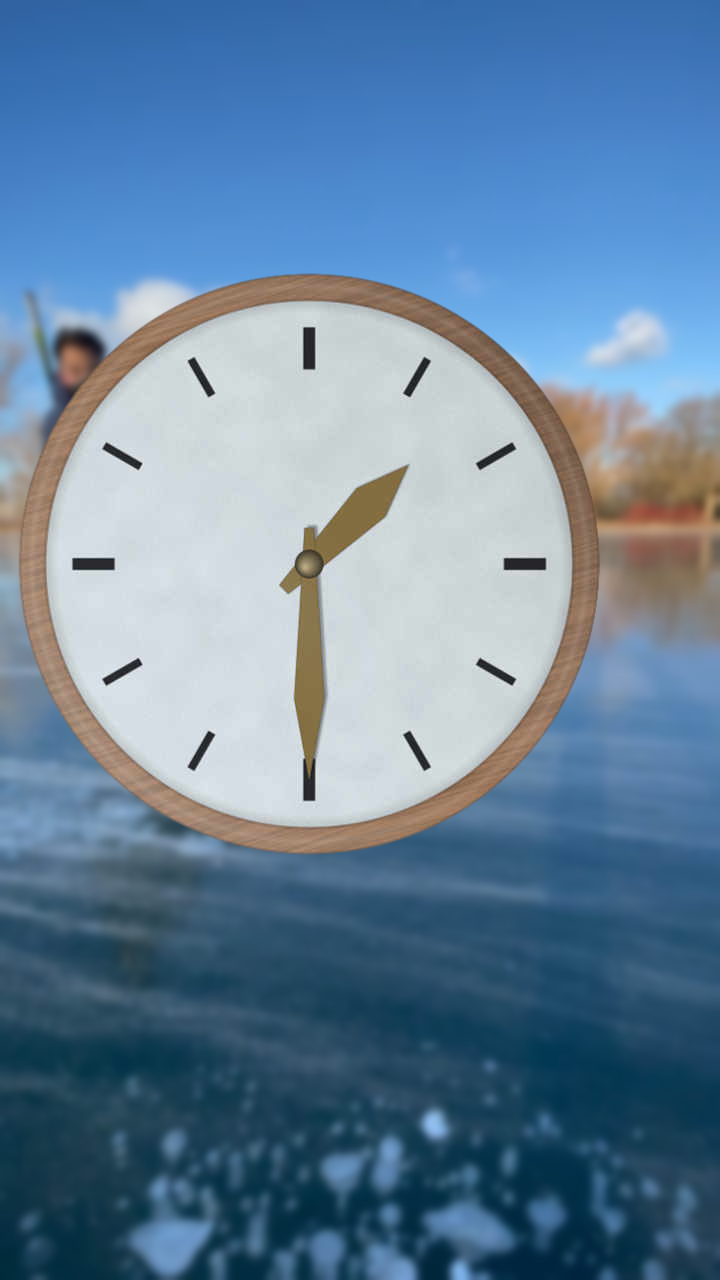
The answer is 1:30
